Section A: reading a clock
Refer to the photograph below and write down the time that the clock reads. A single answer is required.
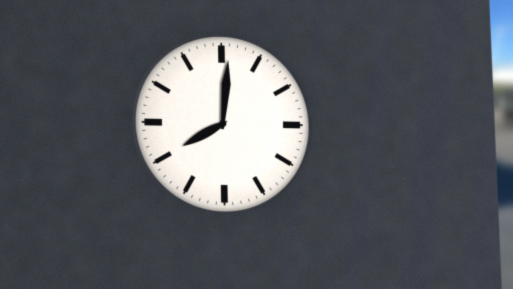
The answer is 8:01
